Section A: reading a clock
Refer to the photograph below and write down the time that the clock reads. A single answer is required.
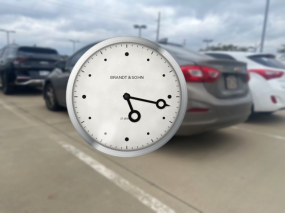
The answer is 5:17
